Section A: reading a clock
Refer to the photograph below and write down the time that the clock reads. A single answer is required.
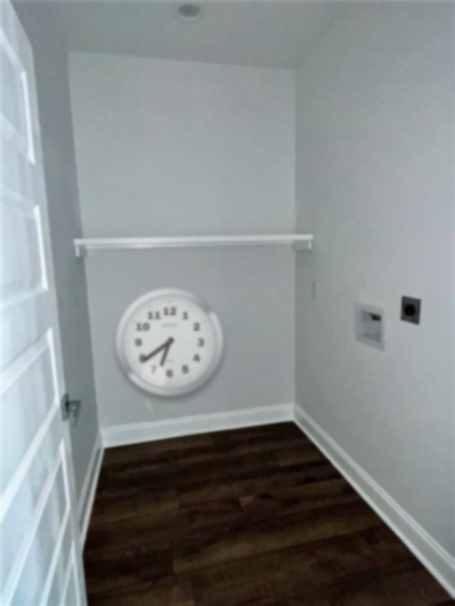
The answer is 6:39
